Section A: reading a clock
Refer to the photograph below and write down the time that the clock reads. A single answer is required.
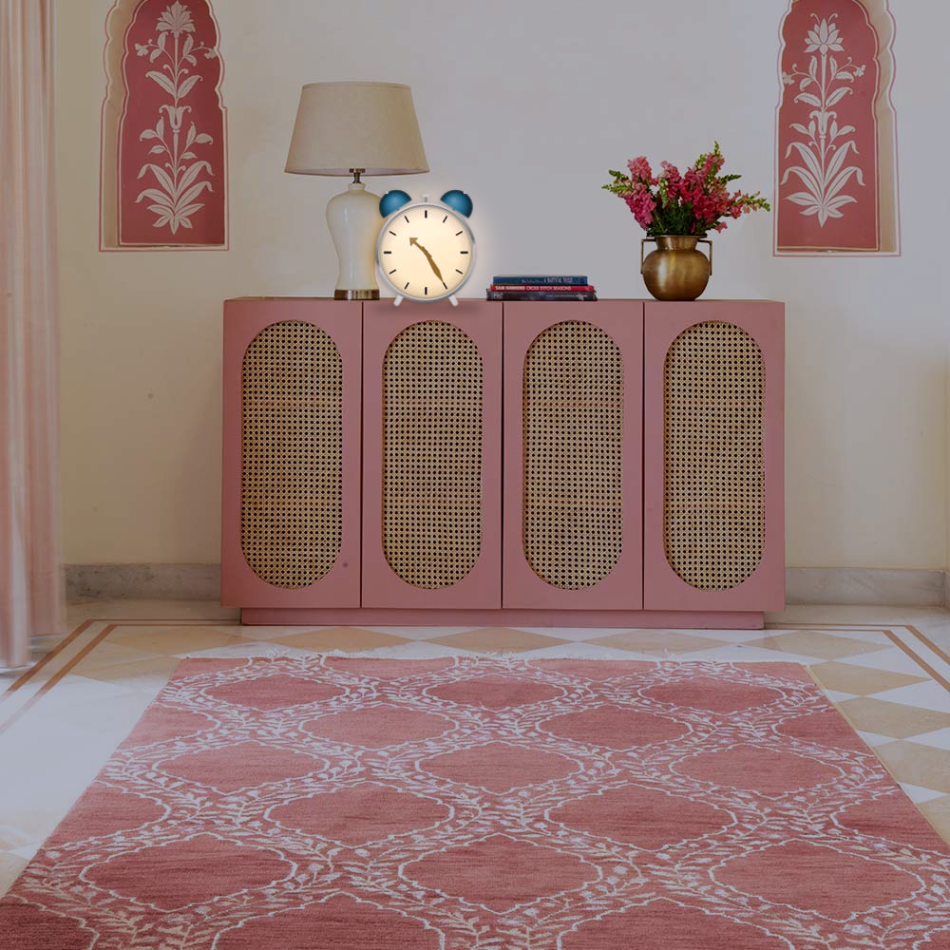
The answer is 10:25
